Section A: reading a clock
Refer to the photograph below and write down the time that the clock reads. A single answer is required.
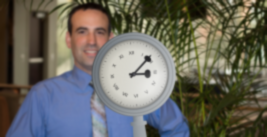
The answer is 3:08
